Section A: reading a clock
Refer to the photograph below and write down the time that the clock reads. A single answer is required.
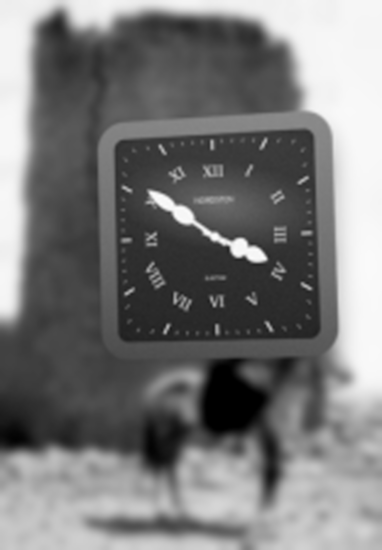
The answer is 3:51
